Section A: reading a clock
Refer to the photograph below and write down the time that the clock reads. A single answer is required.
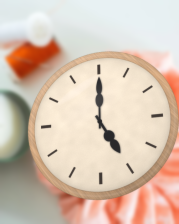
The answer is 5:00
